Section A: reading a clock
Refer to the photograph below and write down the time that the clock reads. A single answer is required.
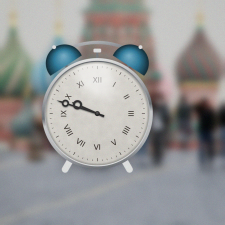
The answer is 9:48
